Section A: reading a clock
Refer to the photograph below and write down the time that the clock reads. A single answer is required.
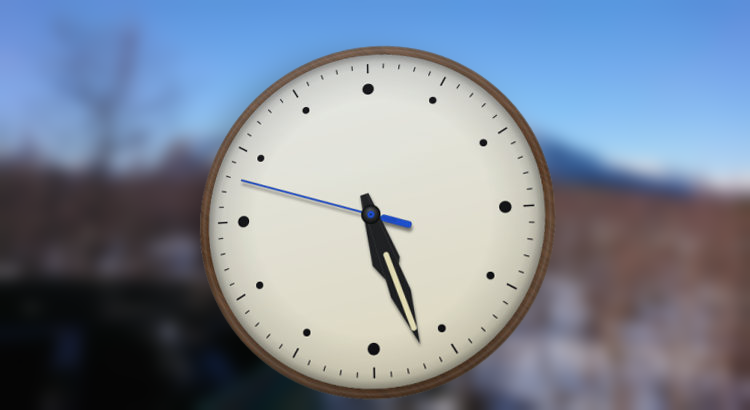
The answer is 5:26:48
